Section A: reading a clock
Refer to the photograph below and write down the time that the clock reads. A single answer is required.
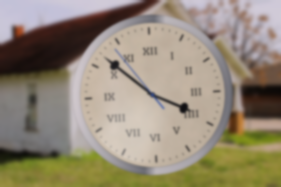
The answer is 3:51:54
